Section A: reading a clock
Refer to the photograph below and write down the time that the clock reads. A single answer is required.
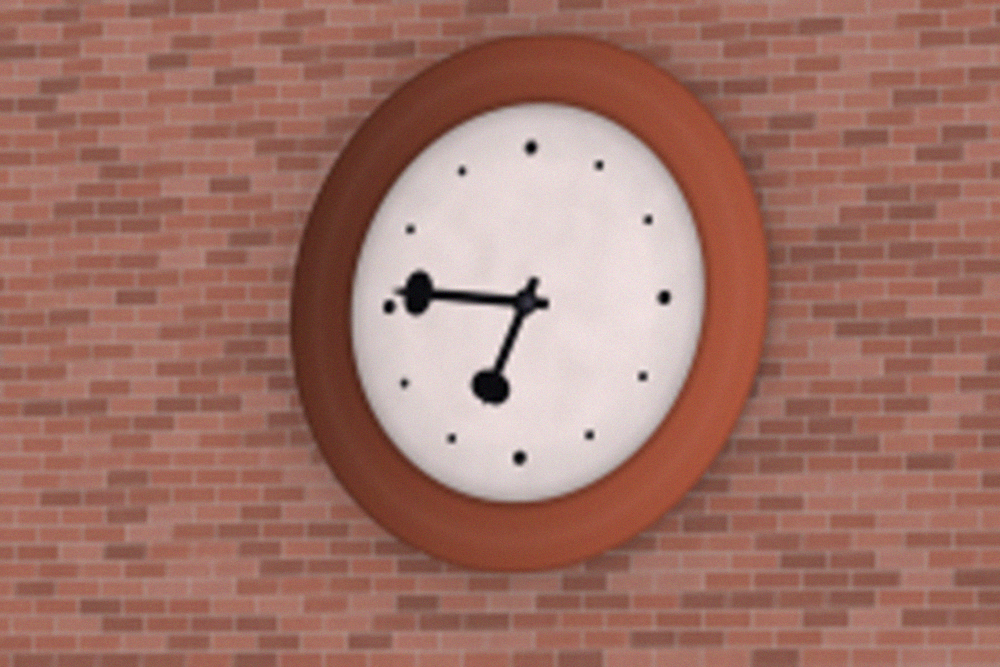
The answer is 6:46
